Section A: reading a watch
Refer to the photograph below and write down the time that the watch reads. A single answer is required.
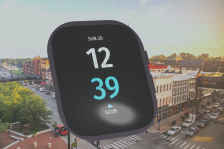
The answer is 12:39
